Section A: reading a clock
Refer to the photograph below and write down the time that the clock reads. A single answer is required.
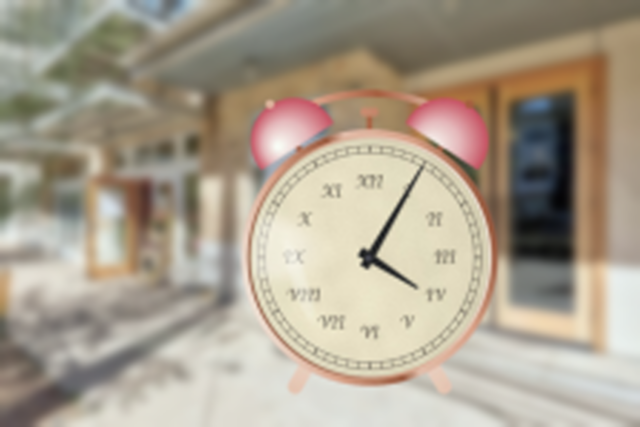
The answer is 4:05
